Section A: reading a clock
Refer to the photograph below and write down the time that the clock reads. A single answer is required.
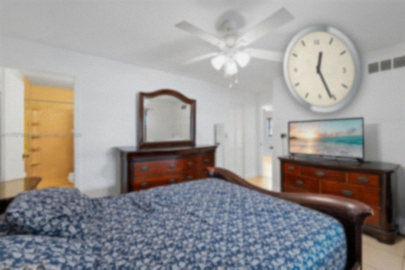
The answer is 12:26
